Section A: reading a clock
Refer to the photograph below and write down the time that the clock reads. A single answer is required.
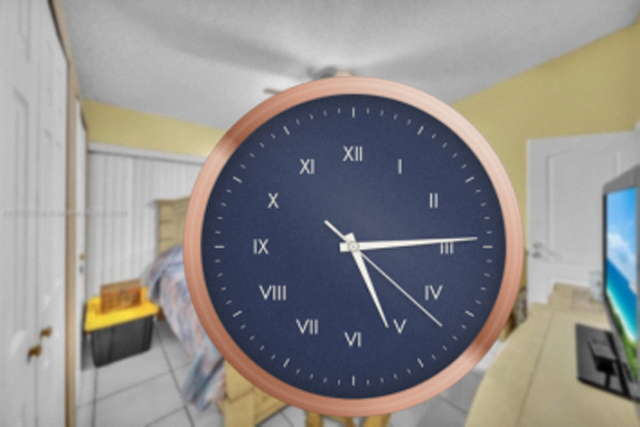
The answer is 5:14:22
